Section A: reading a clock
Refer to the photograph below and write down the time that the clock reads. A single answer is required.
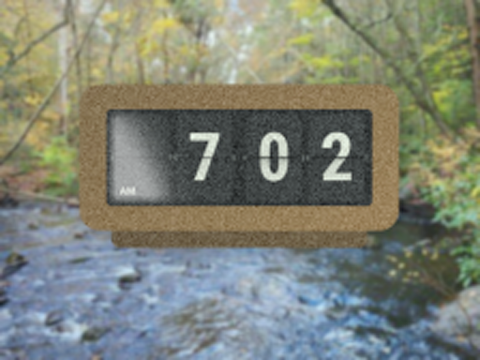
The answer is 7:02
